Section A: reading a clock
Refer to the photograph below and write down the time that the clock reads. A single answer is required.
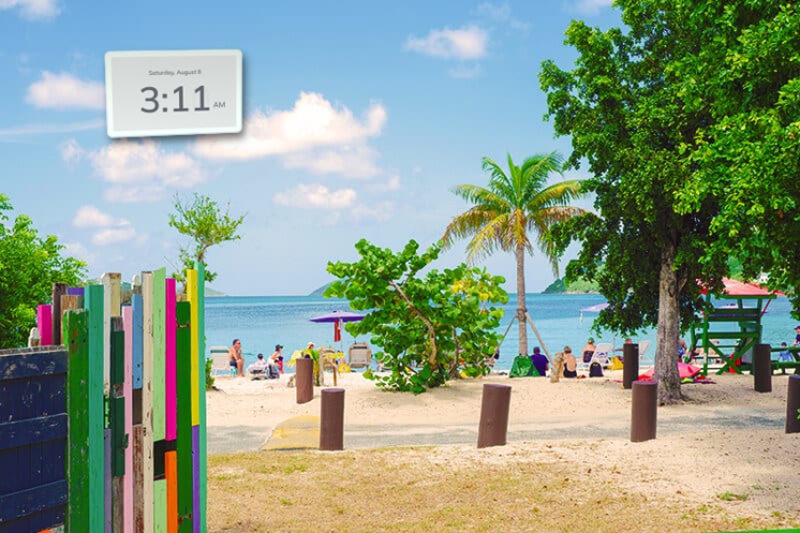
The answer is 3:11
